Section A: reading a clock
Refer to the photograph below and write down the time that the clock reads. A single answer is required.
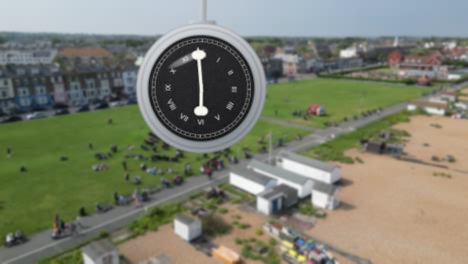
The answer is 5:59
